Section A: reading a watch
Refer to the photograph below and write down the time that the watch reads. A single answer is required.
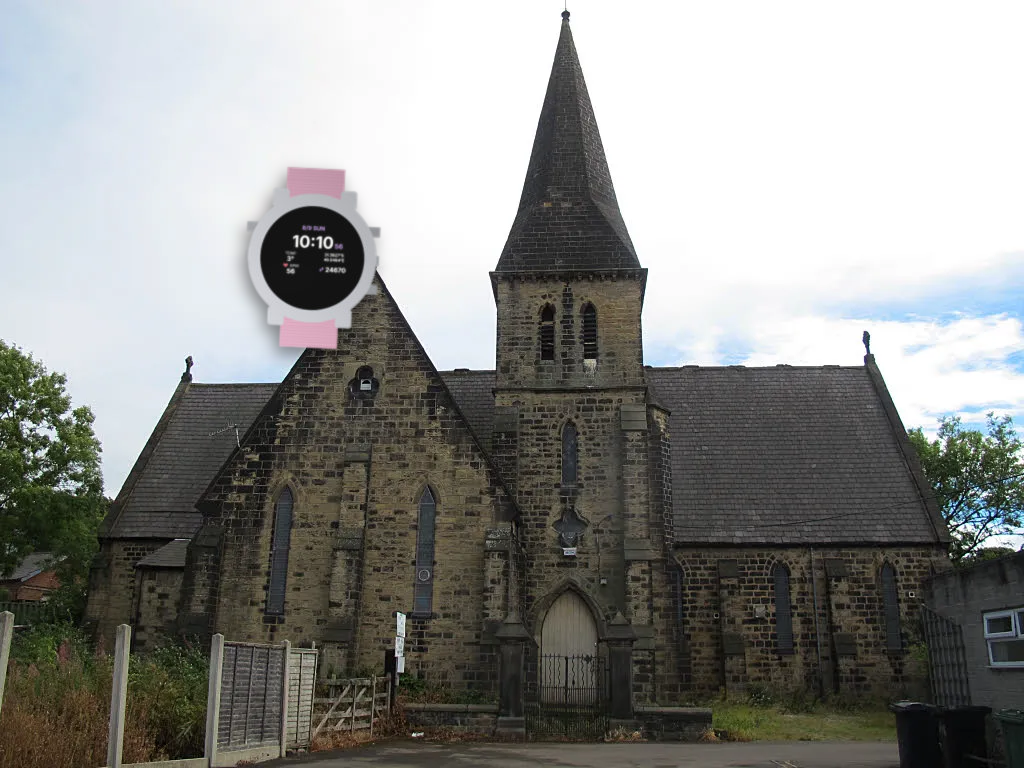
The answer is 10:10
